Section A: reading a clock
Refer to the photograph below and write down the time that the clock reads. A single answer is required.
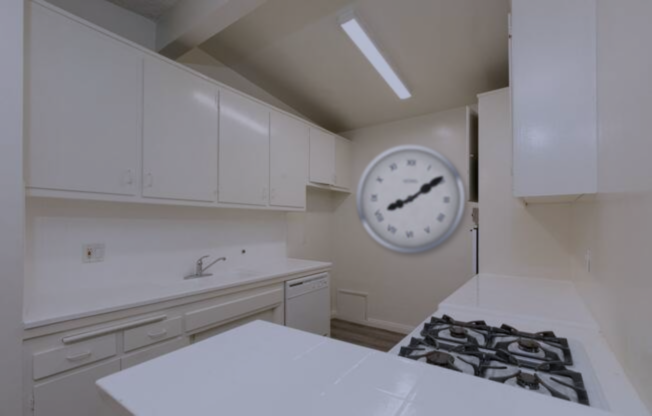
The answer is 8:09
